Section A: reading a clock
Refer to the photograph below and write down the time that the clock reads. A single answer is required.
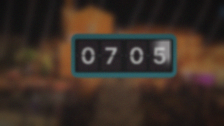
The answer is 7:05
